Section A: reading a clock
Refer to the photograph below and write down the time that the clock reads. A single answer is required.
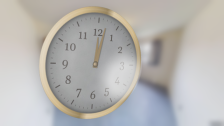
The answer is 12:02
